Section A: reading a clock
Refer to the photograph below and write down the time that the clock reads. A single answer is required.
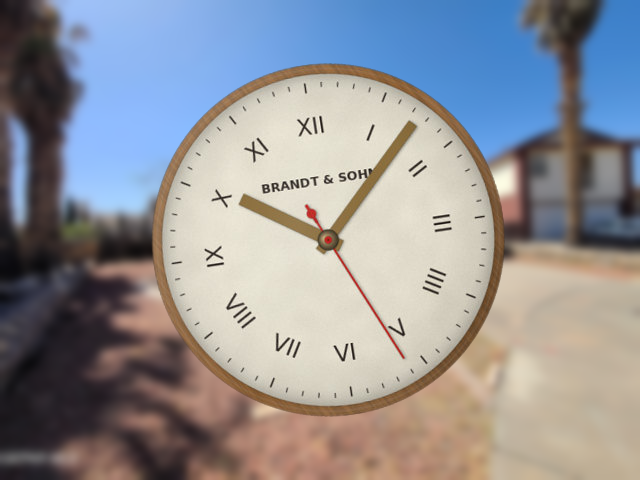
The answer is 10:07:26
